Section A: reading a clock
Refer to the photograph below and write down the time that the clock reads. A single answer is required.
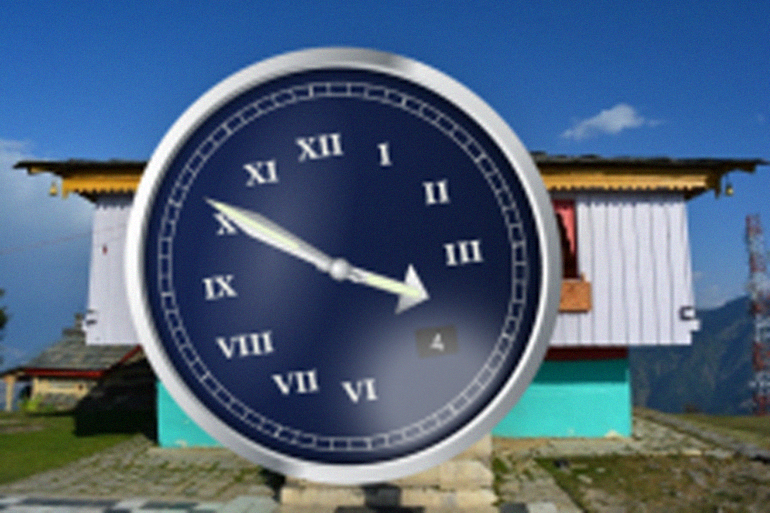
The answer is 3:51
